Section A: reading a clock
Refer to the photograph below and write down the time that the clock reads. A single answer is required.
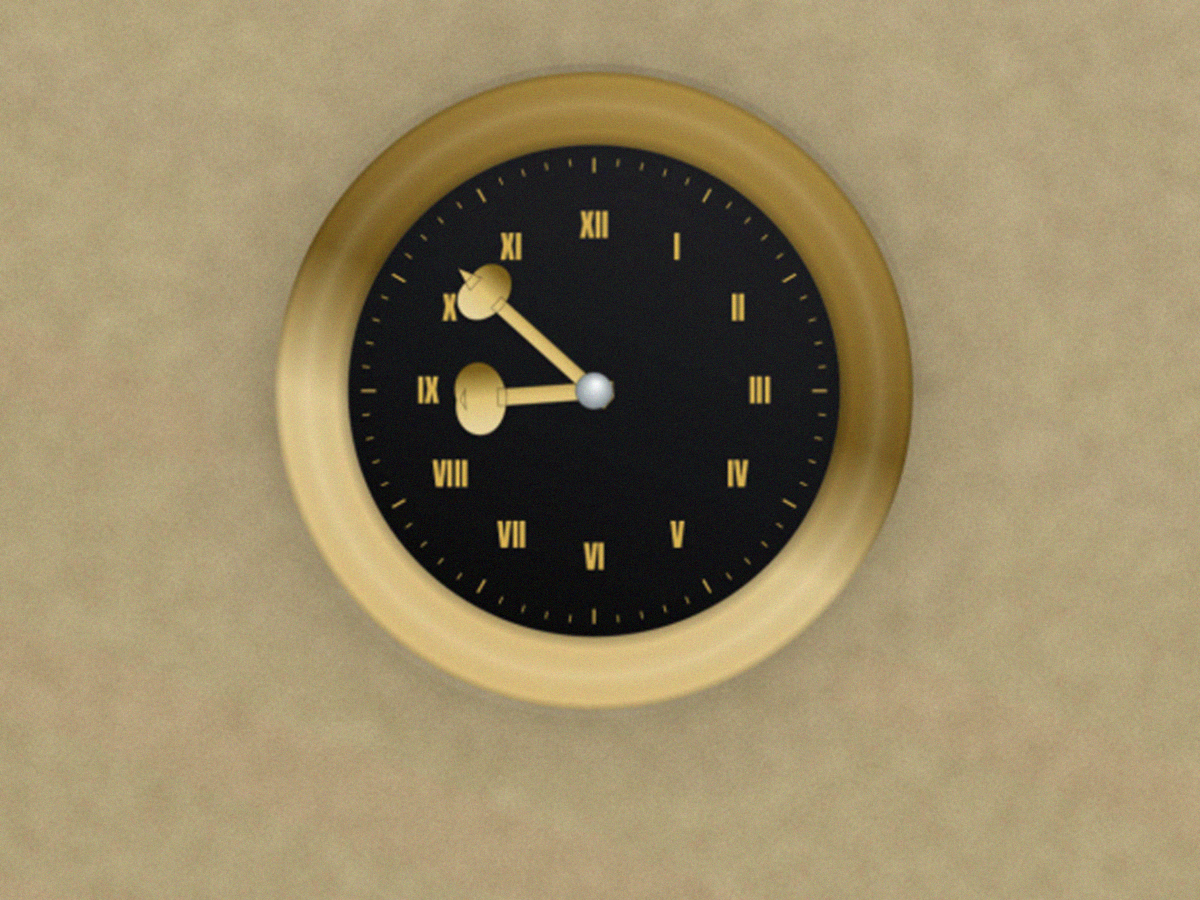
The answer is 8:52
